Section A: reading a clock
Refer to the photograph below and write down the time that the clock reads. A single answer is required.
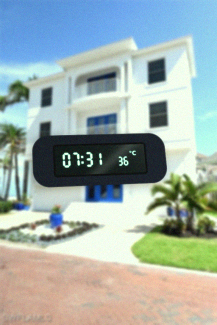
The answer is 7:31
